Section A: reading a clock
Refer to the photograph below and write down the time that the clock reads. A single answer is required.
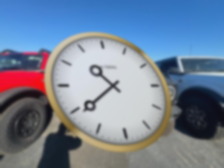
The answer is 10:39
